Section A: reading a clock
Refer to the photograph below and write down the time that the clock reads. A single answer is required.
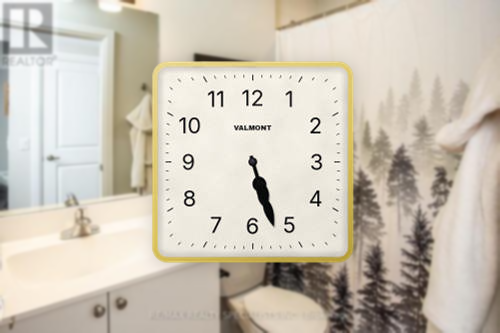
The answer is 5:27
